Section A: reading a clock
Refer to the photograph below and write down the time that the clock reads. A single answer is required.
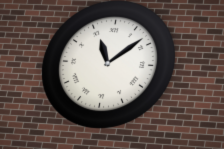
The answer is 11:08
